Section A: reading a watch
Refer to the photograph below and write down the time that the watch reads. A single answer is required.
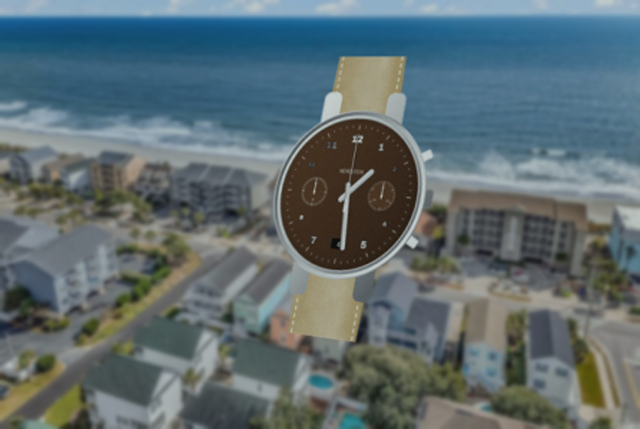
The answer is 1:29
